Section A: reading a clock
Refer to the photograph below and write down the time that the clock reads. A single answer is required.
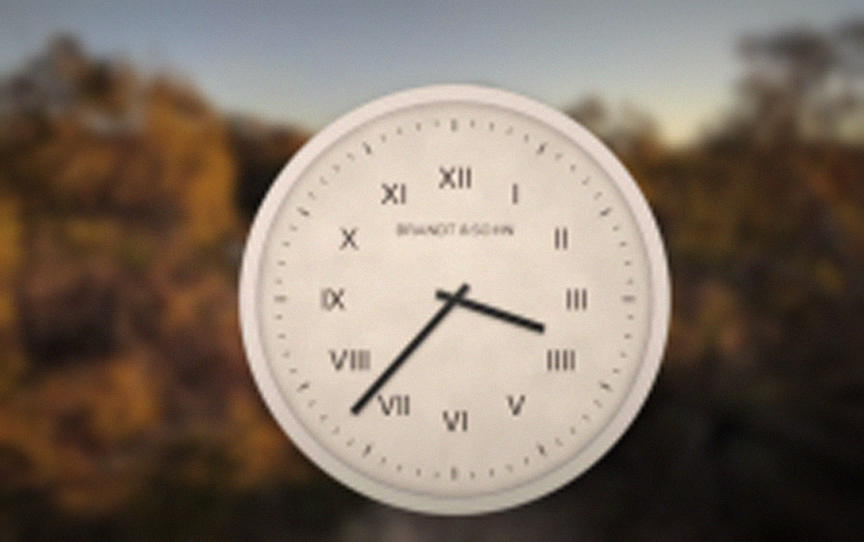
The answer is 3:37
